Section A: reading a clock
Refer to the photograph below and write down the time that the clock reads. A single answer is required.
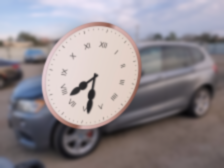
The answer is 7:29
